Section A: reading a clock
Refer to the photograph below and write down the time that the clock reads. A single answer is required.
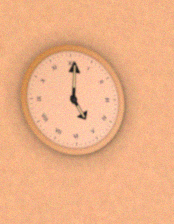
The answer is 5:01
